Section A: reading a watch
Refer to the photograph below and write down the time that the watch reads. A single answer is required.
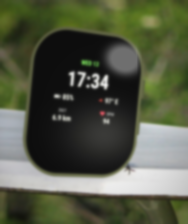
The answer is 17:34
